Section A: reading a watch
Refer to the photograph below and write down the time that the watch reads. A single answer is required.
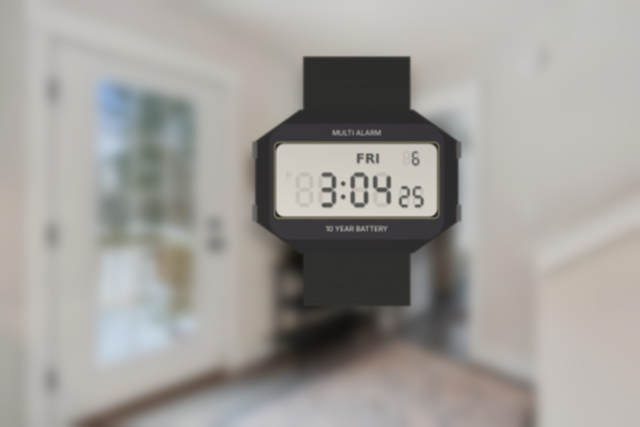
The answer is 3:04:25
